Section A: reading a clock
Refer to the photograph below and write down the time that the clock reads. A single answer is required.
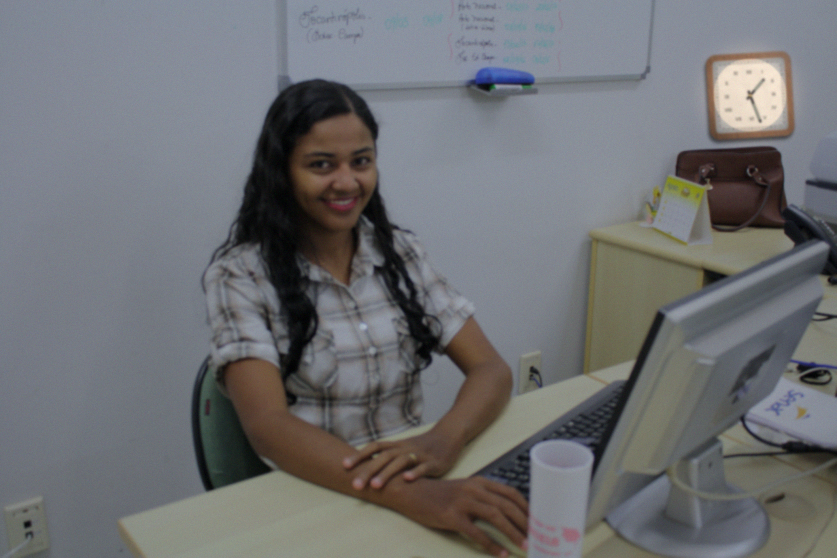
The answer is 1:27
